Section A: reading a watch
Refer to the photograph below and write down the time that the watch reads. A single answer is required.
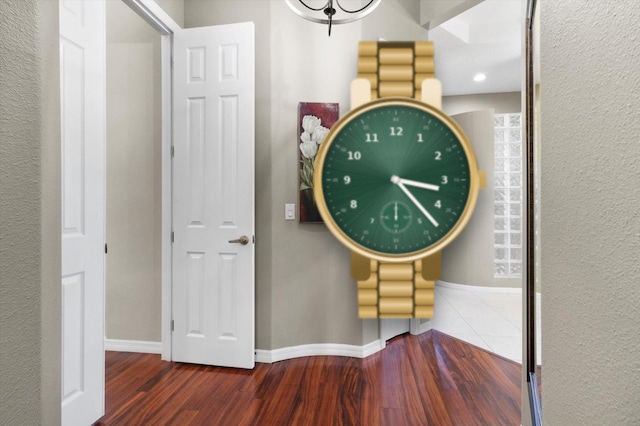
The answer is 3:23
